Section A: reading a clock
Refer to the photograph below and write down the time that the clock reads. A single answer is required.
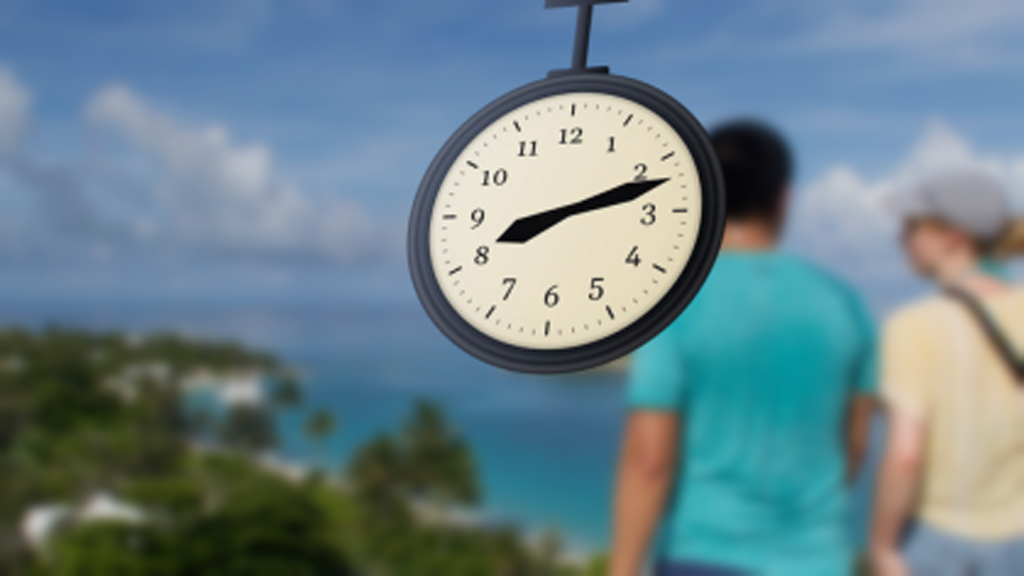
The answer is 8:12
